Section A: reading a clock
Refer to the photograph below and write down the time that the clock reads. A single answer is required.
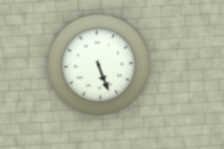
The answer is 5:27
